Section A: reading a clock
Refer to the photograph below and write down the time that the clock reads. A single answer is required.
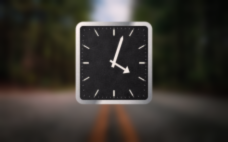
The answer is 4:03
